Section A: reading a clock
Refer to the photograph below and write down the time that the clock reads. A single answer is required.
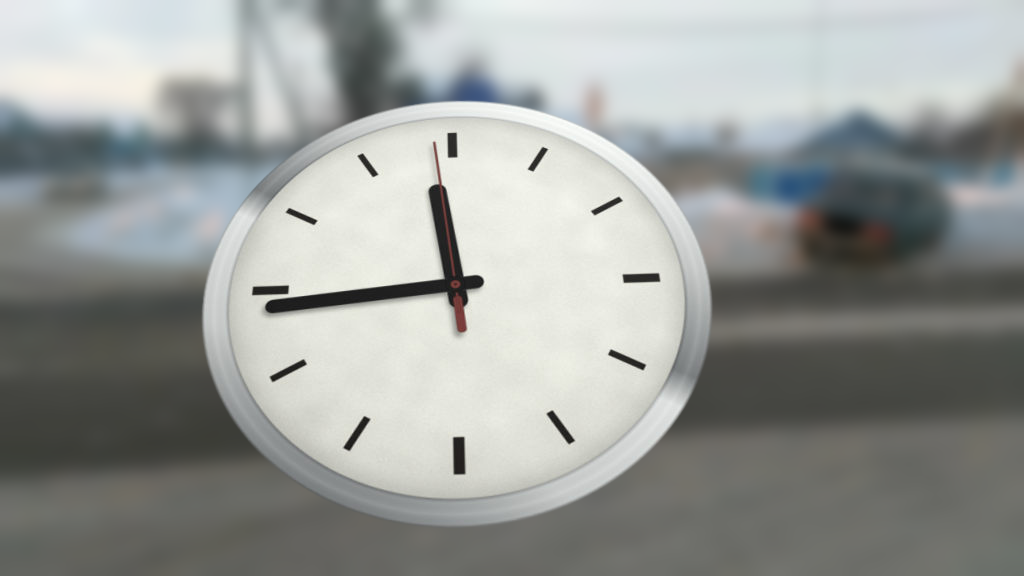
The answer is 11:43:59
